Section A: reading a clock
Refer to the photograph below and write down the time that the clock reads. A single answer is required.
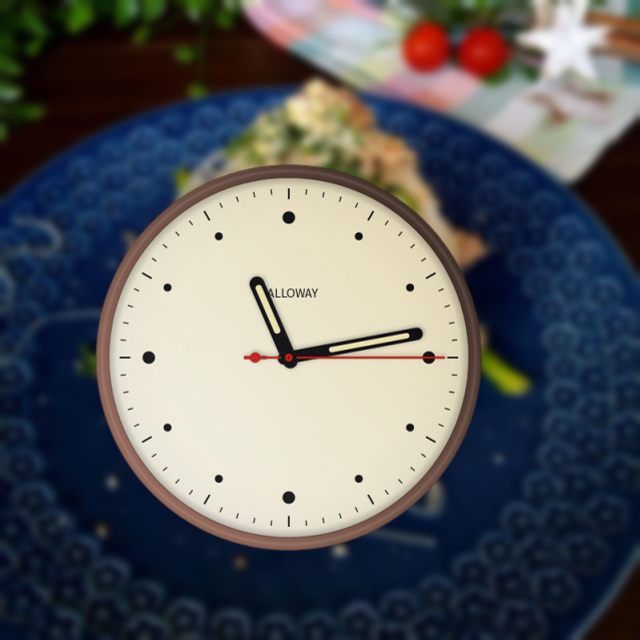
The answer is 11:13:15
